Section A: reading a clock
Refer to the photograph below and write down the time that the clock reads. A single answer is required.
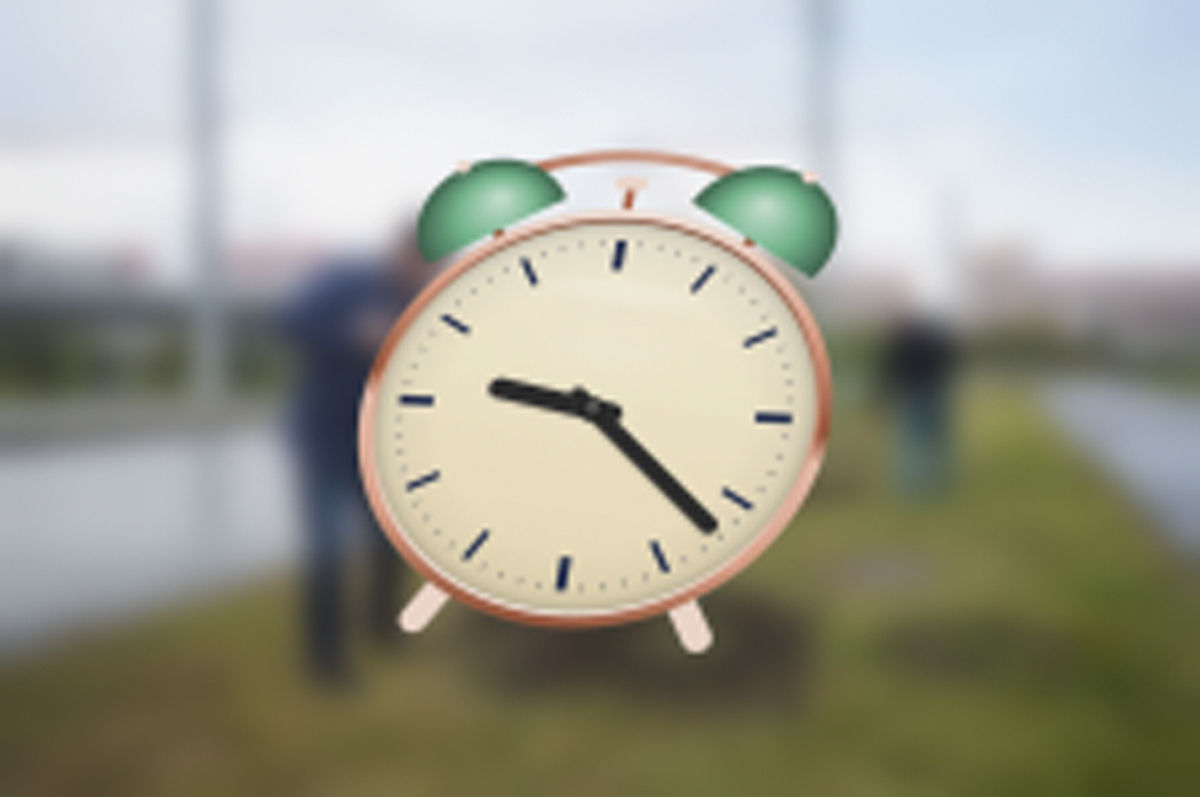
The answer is 9:22
